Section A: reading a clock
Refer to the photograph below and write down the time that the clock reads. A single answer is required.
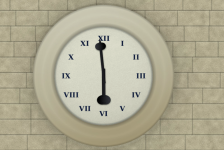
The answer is 5:59
